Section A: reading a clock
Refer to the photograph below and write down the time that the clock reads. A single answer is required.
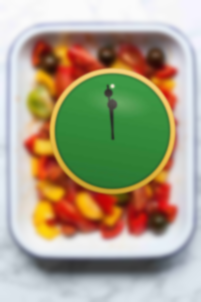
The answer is 11:59
